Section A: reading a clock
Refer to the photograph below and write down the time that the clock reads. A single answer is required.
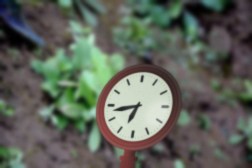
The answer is 6:43
